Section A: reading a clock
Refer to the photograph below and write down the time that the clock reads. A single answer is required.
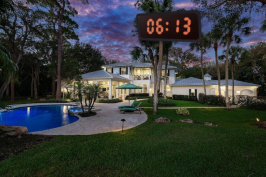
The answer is 6:13
